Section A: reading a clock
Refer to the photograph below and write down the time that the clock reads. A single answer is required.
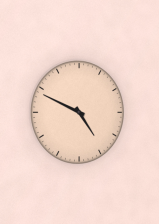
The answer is 4:49
